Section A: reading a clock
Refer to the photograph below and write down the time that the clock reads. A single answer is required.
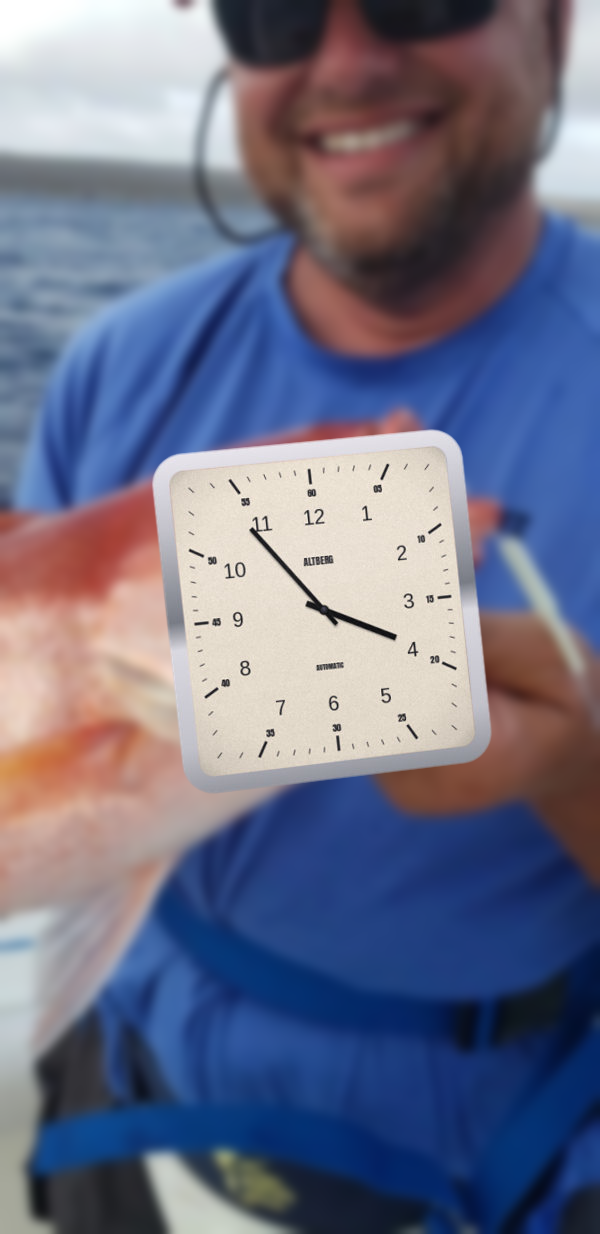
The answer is 3:54
